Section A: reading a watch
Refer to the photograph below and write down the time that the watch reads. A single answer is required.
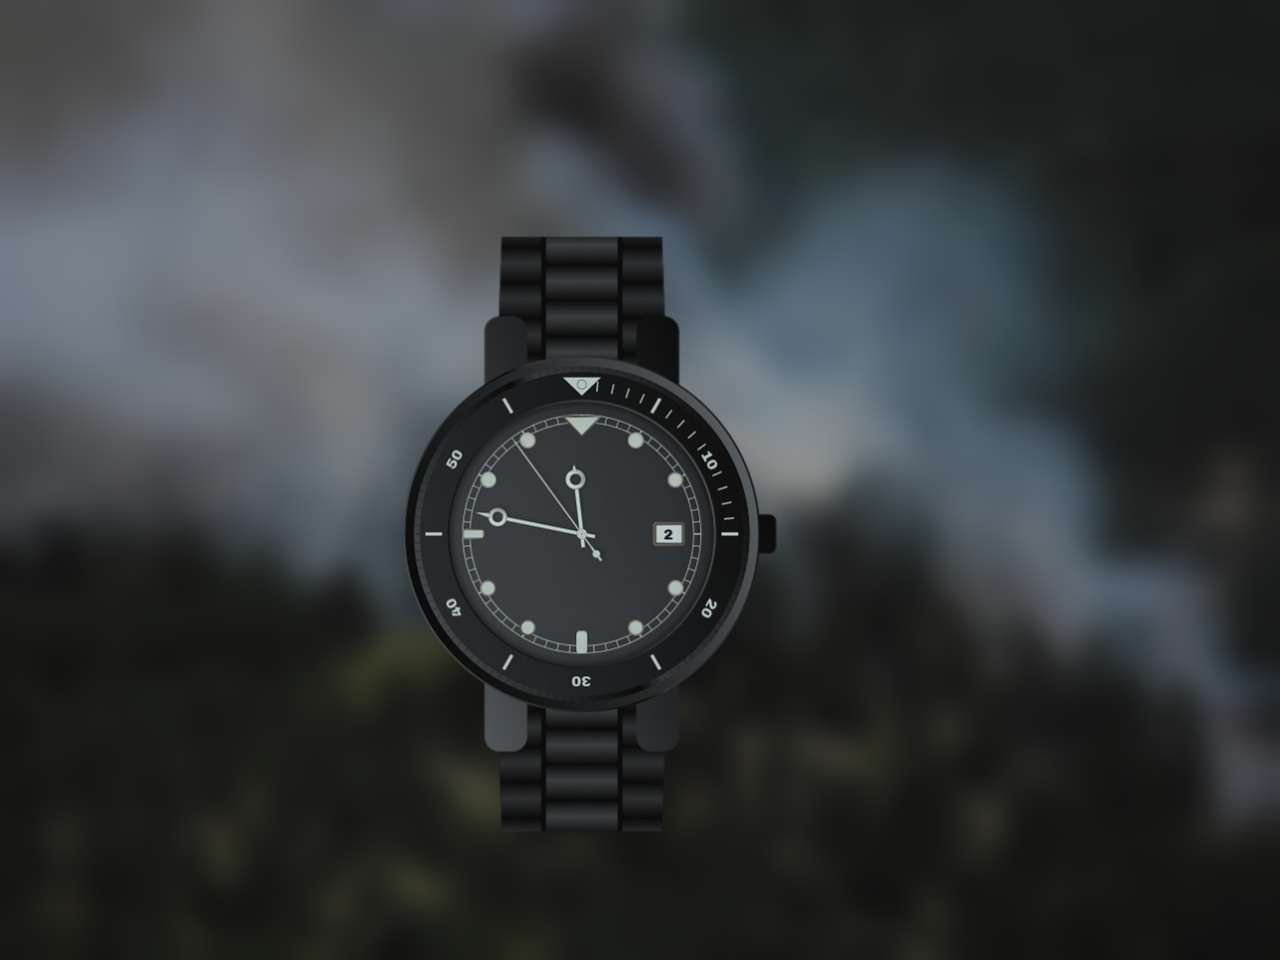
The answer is 11:46:54
